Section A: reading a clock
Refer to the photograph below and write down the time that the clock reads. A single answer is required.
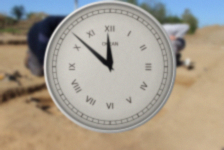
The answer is 11:52
